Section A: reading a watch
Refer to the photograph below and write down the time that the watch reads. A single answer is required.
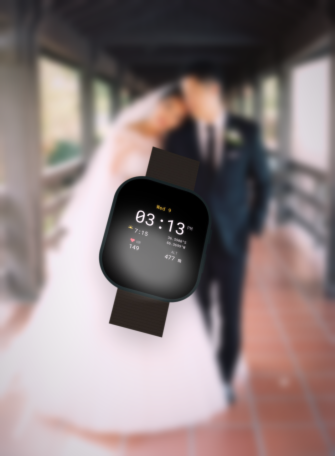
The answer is 3:13
